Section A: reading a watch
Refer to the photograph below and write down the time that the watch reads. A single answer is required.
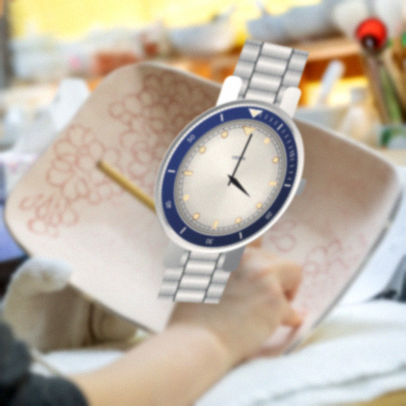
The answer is 4:01
